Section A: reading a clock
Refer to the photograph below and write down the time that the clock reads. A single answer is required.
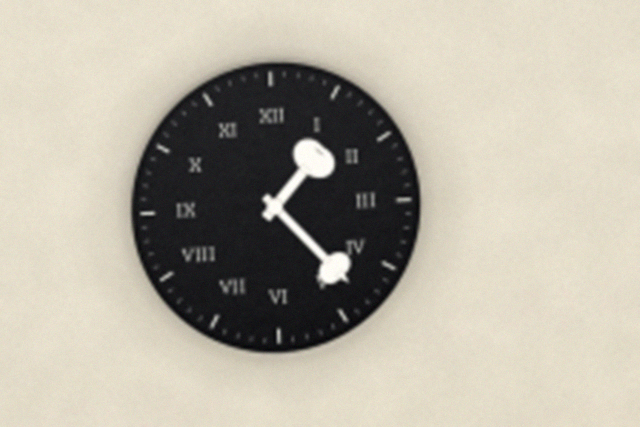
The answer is 1:23
